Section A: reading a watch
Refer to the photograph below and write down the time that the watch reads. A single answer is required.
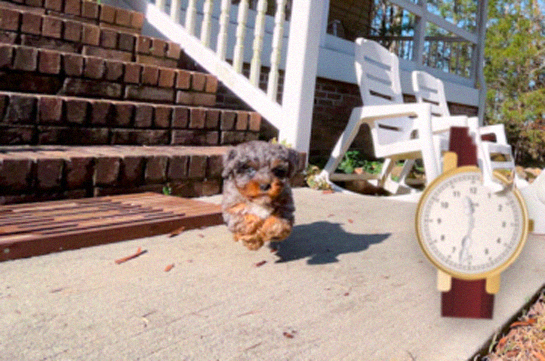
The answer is 11:32
